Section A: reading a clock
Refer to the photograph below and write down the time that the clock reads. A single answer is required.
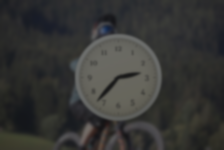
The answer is 2:37
